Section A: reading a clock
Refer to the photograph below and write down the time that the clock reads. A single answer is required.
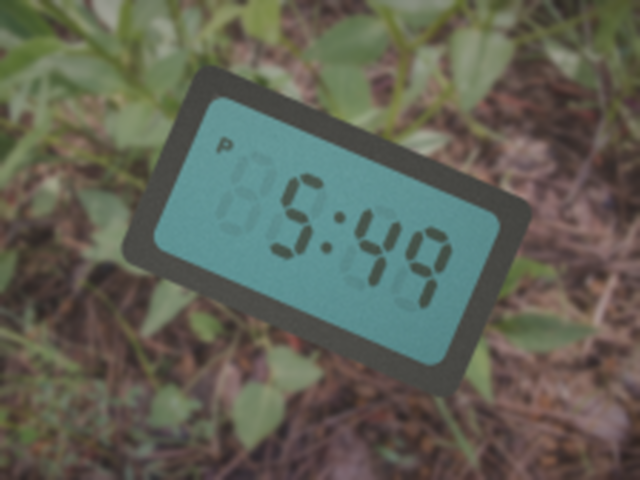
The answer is 5:49
